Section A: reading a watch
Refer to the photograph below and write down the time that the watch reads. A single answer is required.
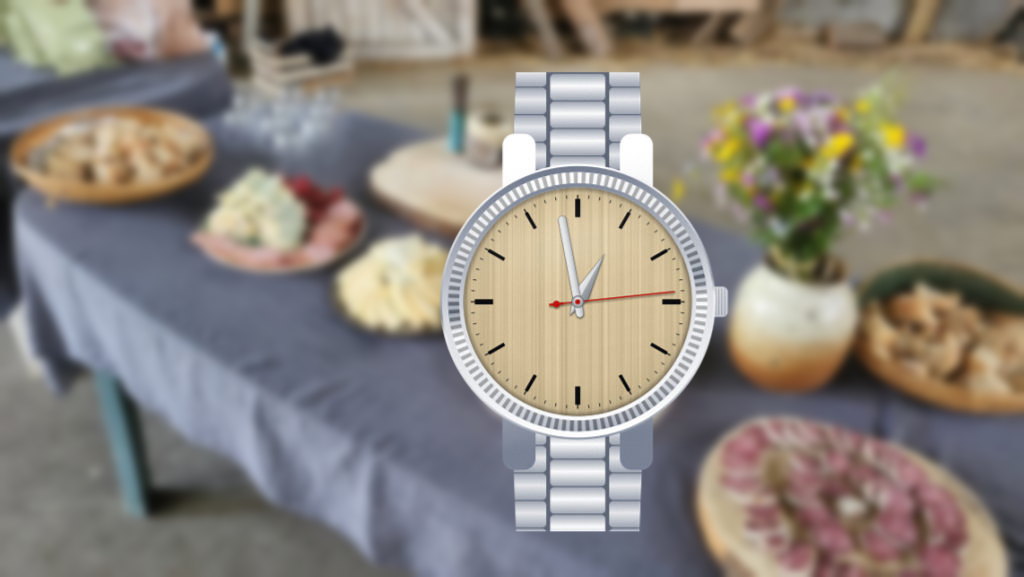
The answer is 12:58:14
